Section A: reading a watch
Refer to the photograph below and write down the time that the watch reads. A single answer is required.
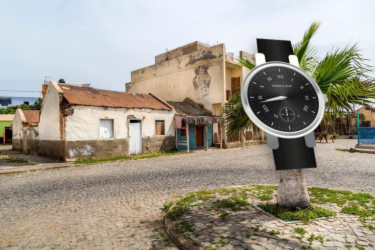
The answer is 8:43
